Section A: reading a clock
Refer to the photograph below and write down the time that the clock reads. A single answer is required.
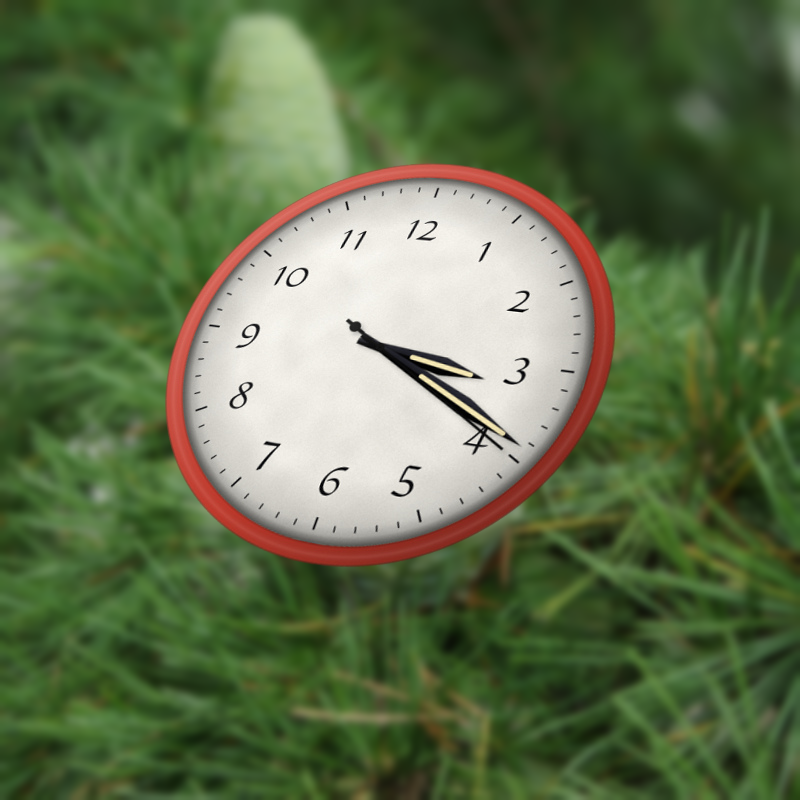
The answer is 3:19:20
